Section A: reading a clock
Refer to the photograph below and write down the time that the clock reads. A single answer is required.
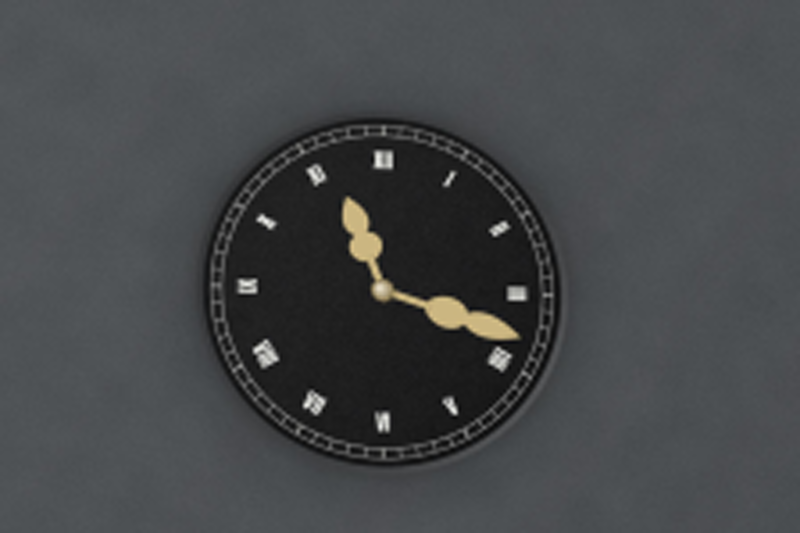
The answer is 11:18
